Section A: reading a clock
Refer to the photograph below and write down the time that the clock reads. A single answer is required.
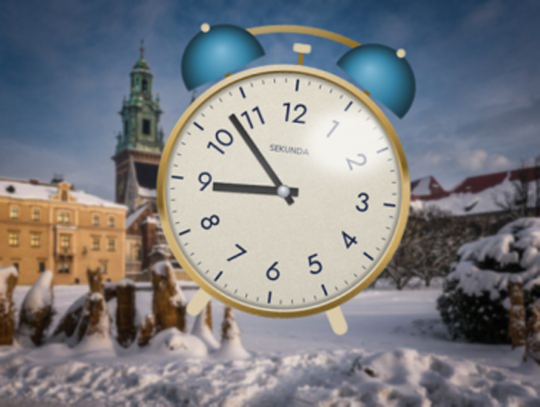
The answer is 8:53
